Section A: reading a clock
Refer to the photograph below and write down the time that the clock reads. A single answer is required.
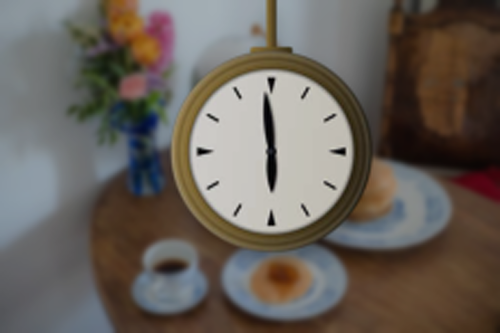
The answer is 5:59
